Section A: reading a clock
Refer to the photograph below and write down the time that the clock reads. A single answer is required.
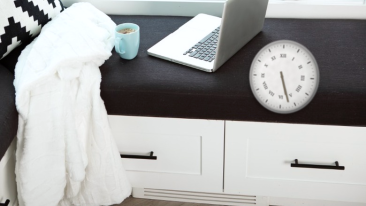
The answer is 5:27
